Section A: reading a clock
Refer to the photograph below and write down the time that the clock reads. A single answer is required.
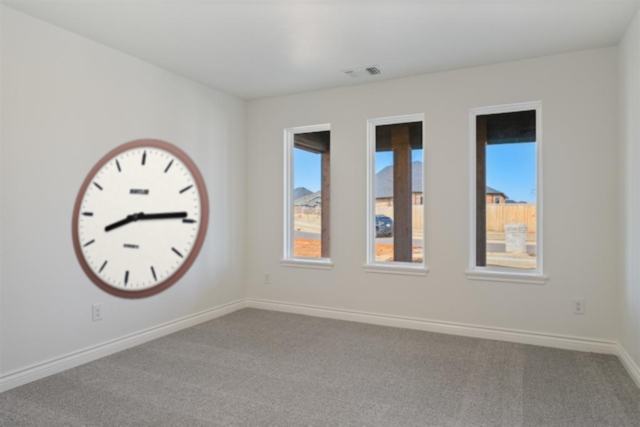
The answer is 8:14
